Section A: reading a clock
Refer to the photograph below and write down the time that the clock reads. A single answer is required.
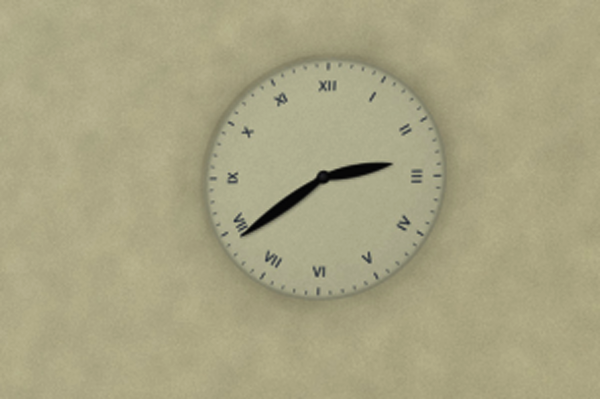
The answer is 2:39
